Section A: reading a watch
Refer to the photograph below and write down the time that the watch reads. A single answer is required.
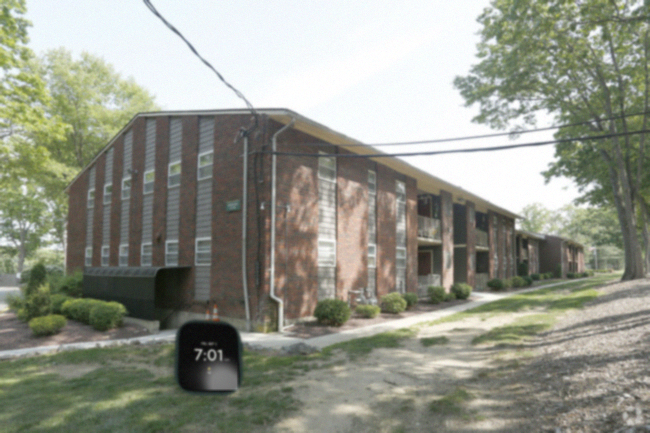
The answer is 7:01
